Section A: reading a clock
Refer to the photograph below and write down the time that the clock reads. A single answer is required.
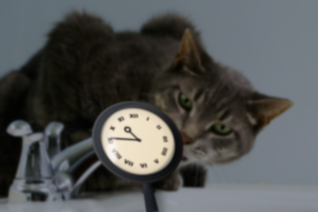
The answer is 10:46
